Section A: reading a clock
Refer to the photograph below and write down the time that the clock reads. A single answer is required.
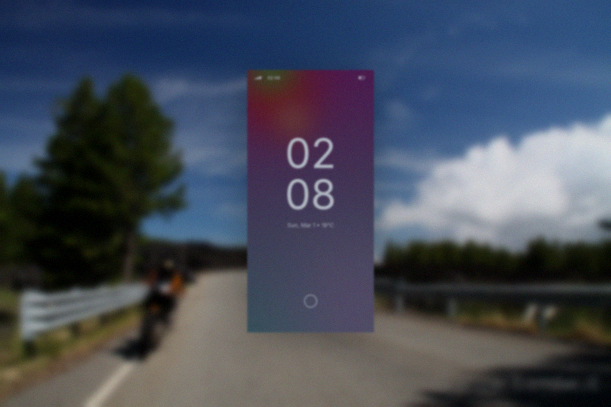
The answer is 2:08
